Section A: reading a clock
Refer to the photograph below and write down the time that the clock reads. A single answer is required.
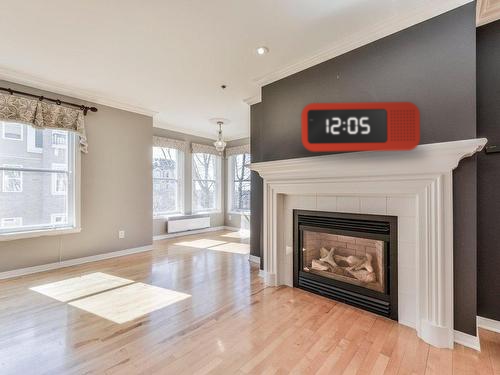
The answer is 12:05
